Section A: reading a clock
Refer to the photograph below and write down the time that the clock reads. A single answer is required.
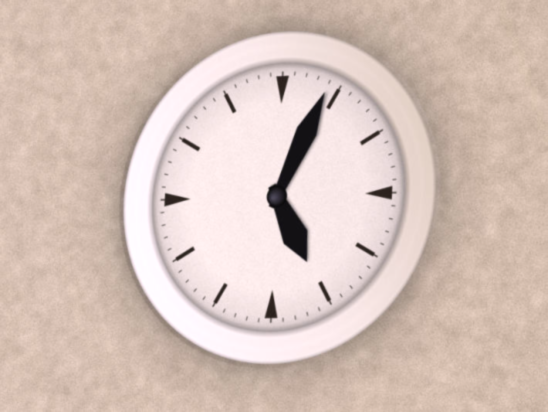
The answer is 5:04
